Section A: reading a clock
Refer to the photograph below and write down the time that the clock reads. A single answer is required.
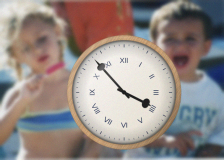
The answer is 3:53
